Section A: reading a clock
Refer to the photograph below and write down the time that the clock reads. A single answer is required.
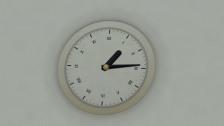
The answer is 1:14
